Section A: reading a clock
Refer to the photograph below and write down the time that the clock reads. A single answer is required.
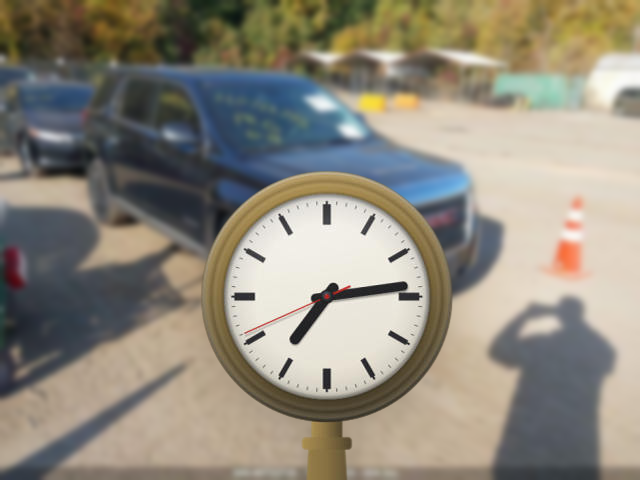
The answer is 7:13:41
